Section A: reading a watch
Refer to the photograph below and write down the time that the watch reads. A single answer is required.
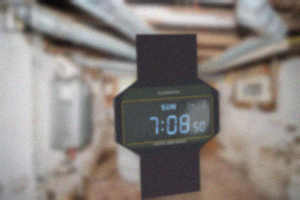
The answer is 7:08
